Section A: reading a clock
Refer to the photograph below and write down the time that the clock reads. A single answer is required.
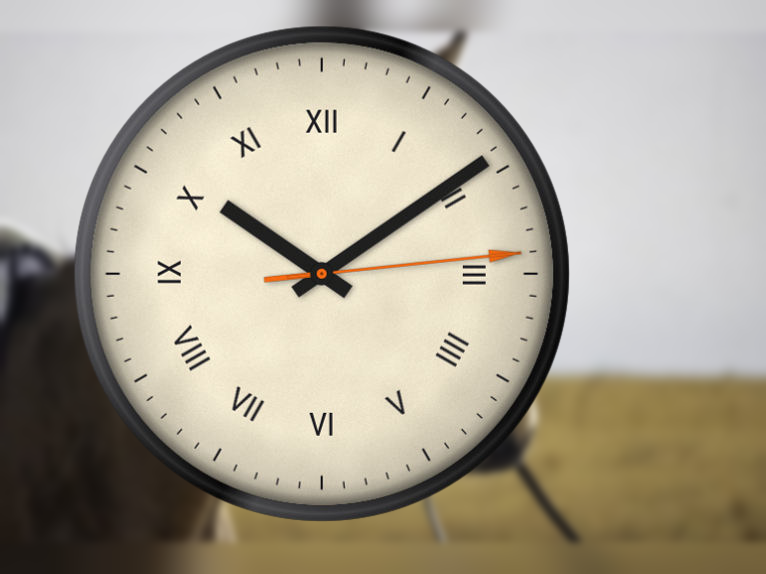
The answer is 10:09:14
